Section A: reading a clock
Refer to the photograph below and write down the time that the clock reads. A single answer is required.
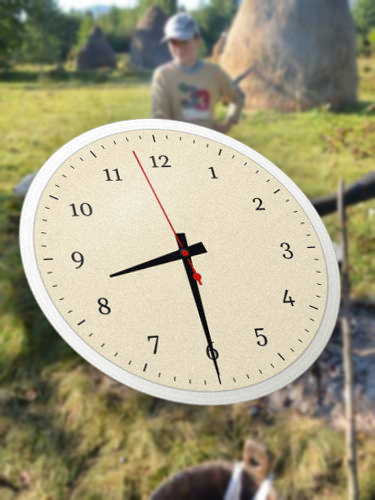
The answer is 8:29:58
